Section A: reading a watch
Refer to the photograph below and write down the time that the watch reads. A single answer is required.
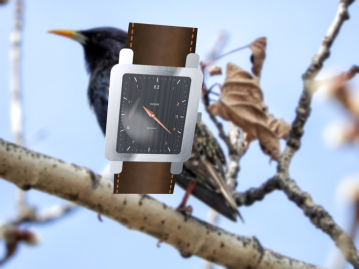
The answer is 10:22
